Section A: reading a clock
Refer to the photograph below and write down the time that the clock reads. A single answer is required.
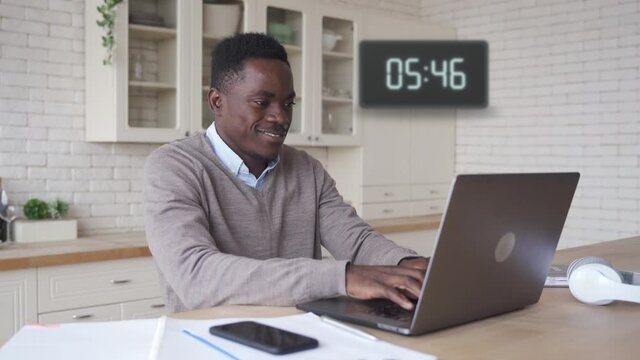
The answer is 5:46
